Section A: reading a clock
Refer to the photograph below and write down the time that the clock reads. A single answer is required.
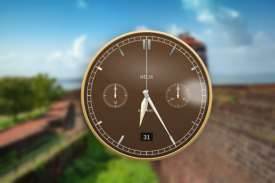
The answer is 6:25
